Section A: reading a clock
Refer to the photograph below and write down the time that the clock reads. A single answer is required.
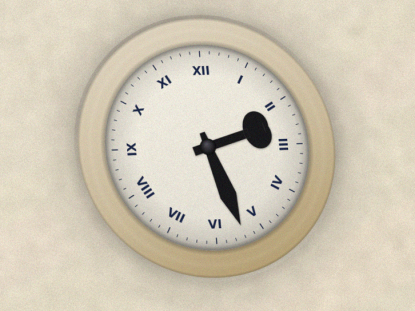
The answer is 2:27
